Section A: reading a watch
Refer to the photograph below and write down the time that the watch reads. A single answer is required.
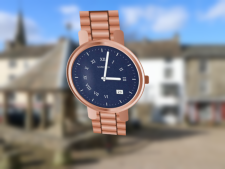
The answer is 3:02
